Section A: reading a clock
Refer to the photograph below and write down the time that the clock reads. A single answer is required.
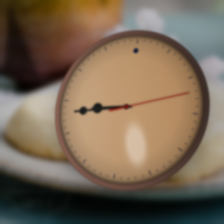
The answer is 8:43:12
